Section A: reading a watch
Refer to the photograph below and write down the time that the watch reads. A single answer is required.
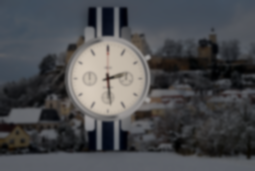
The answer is 2:29
